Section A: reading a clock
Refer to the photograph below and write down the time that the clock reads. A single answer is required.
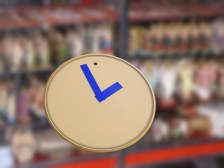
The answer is 1:57
